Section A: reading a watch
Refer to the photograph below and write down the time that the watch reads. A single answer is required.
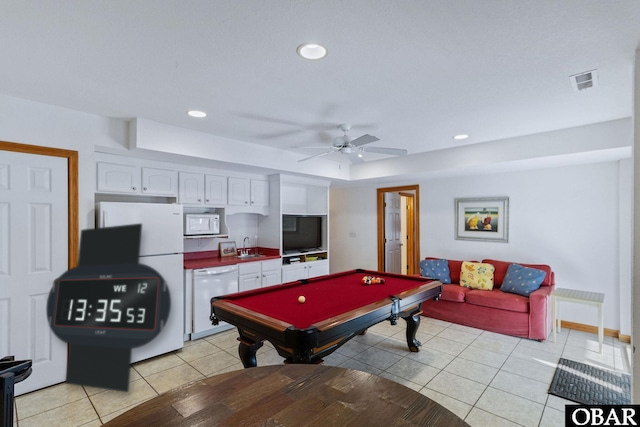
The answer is 13:35:53
